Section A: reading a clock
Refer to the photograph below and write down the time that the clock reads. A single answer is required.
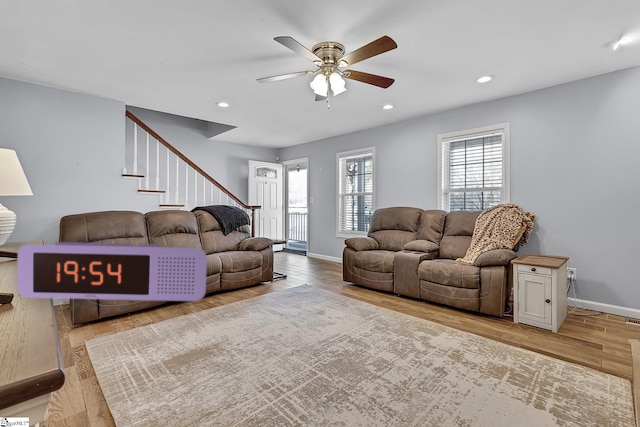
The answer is 19:54
